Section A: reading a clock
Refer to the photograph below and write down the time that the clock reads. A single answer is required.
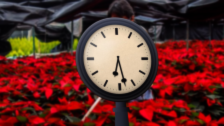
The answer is 6:28
